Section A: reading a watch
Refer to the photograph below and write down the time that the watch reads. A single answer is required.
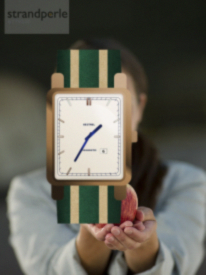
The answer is 1:35
